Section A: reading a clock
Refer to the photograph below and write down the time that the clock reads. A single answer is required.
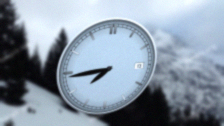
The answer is 7:44
